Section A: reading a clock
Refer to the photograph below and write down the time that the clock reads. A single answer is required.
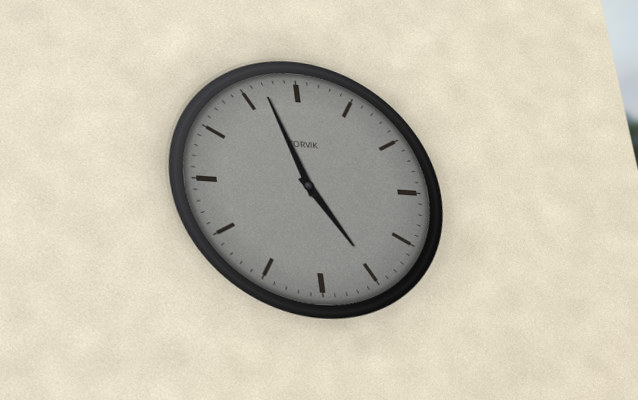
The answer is 4:57
